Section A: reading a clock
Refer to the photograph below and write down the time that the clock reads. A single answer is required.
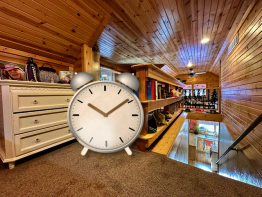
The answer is 10:09
